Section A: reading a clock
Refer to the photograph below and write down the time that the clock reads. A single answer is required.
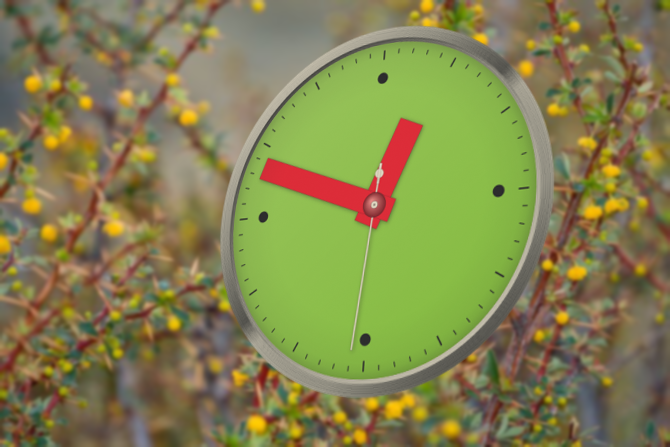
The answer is 12:48:31
